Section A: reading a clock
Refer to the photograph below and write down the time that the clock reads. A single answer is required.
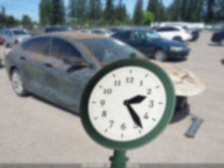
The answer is 2:24
